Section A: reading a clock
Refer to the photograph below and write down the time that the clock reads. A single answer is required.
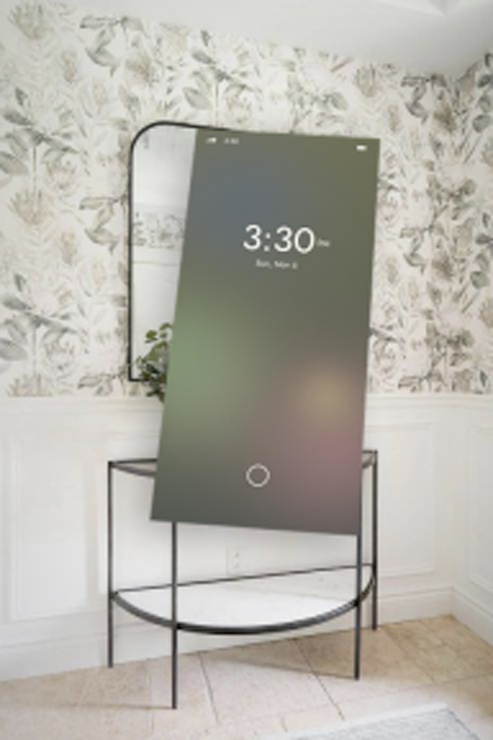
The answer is 3:30
